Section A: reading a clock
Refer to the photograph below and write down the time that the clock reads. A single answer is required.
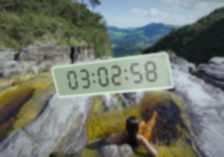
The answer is 3:02:58
